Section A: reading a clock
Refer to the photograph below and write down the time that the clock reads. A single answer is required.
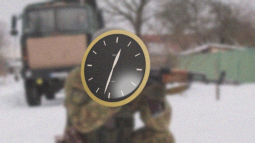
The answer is 12:32
